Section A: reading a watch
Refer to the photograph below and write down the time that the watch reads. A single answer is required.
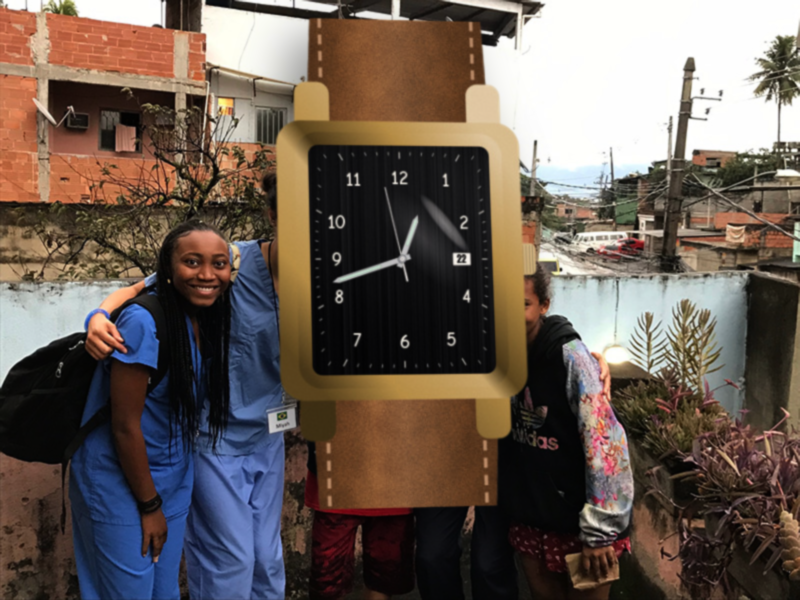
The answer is 12:41:58
